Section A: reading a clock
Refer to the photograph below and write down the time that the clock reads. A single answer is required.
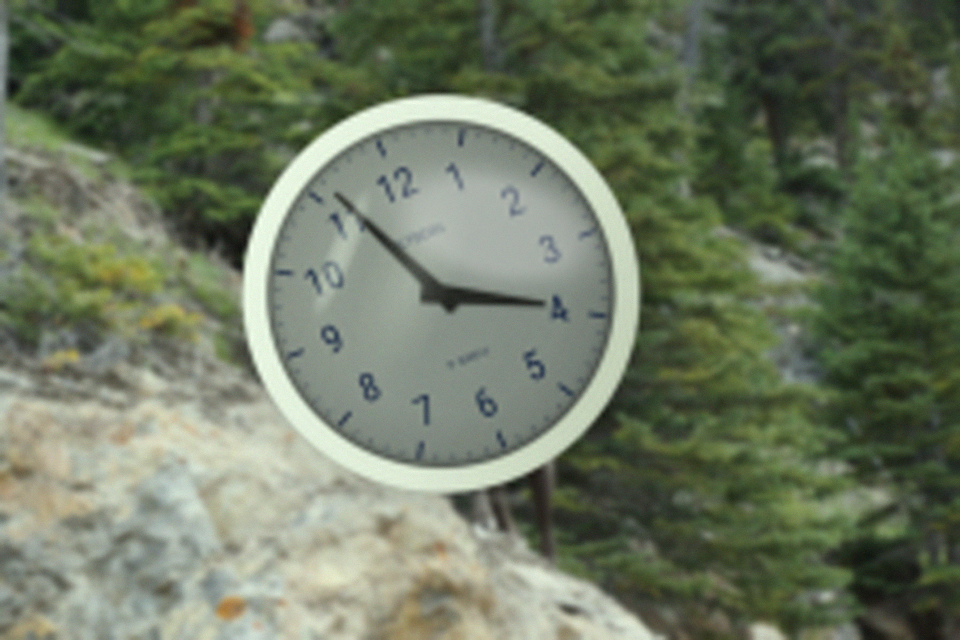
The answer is 3:56
